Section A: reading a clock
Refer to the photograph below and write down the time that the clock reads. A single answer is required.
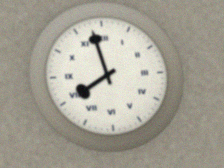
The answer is 7:58
